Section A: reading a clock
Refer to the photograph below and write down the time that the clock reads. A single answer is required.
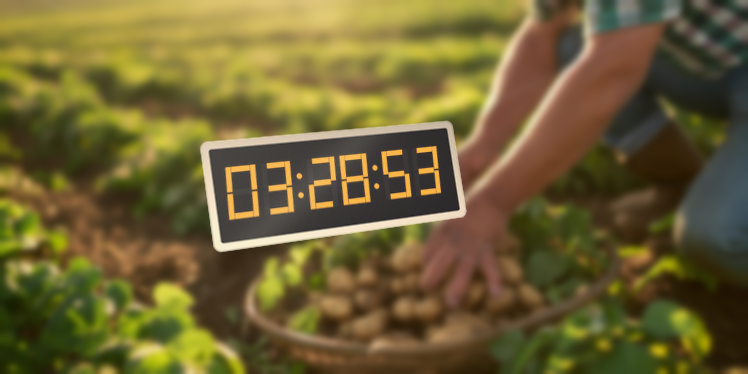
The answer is 3:28:53
